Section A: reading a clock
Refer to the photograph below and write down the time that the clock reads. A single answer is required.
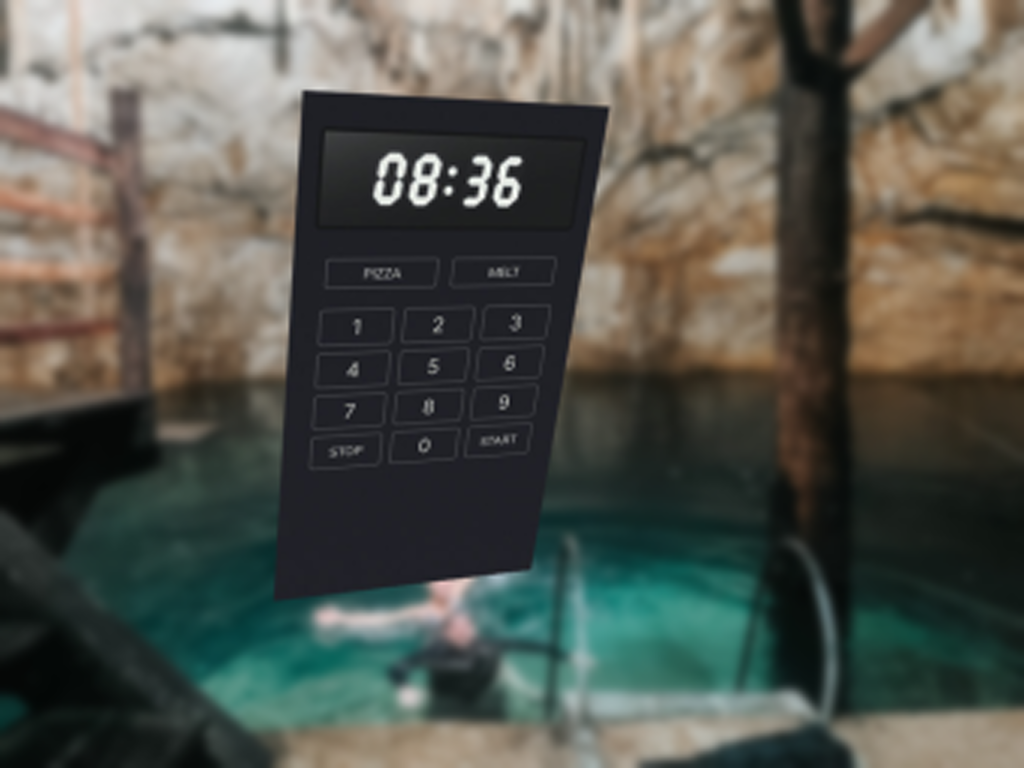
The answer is 8:36
